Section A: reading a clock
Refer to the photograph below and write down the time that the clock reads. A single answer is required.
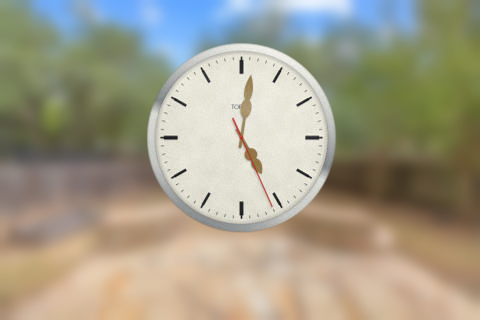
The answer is 5:01:26
